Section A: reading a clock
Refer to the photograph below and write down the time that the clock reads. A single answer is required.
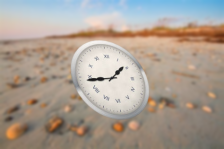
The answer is 1:44
